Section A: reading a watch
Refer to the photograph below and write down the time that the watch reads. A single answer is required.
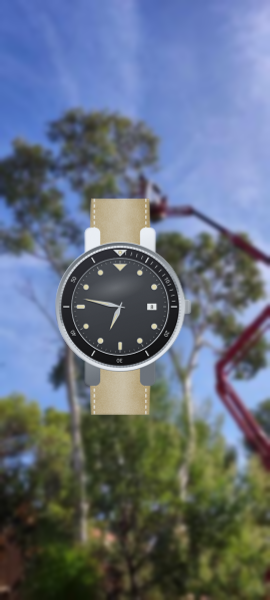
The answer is 6:47
